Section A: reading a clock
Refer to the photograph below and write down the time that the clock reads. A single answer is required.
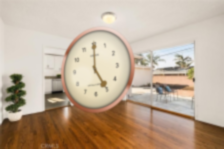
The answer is 5:00
